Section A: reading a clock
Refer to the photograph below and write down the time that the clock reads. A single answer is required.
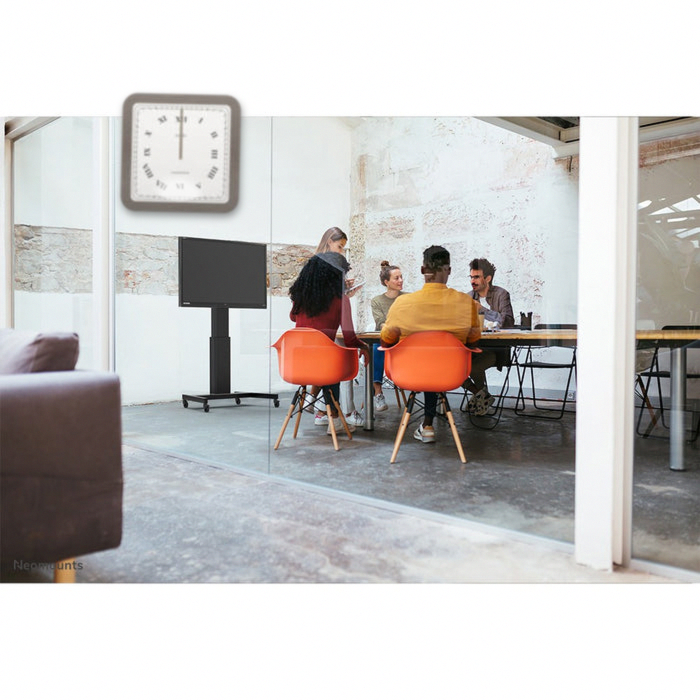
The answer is 12:00
